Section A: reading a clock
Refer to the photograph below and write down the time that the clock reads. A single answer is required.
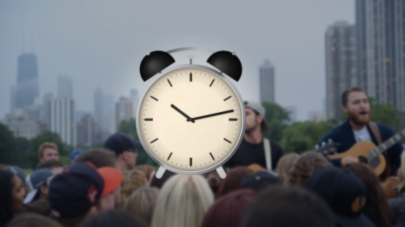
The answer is 10:13
